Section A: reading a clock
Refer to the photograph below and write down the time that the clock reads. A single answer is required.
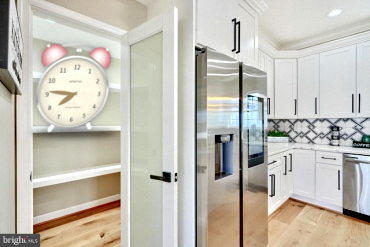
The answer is 7:46
